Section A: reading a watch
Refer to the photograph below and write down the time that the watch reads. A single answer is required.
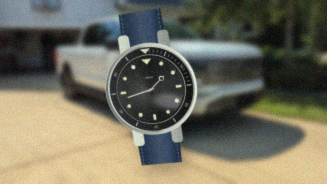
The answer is 1:43
